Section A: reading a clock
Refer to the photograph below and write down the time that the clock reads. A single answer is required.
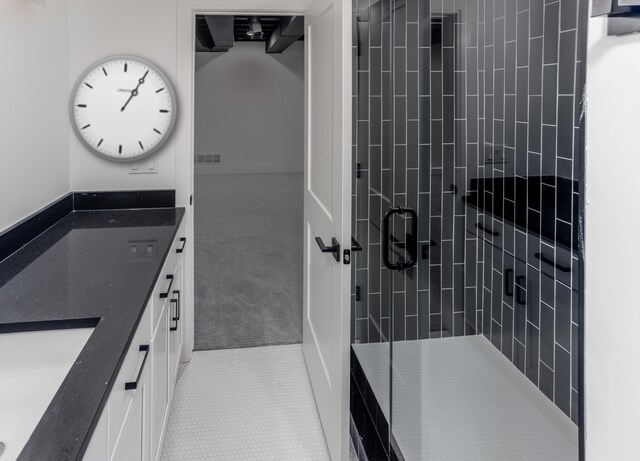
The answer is 1:05
